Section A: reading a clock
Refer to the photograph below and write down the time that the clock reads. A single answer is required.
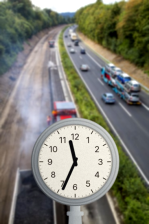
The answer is 11:34
